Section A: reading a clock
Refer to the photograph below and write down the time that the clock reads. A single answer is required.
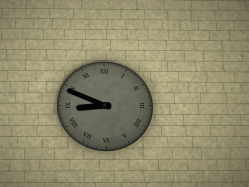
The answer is 8:49
